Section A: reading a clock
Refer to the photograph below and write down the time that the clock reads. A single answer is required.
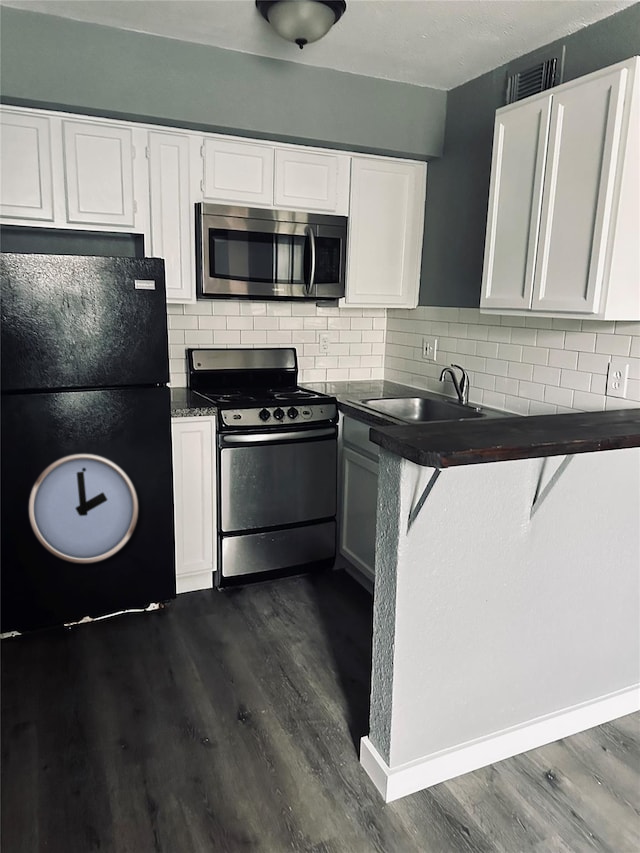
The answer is 1:59
